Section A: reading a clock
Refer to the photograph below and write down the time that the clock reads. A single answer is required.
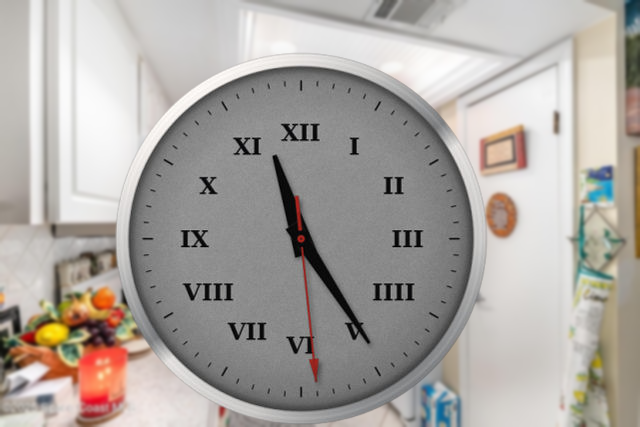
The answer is 11:24:29
